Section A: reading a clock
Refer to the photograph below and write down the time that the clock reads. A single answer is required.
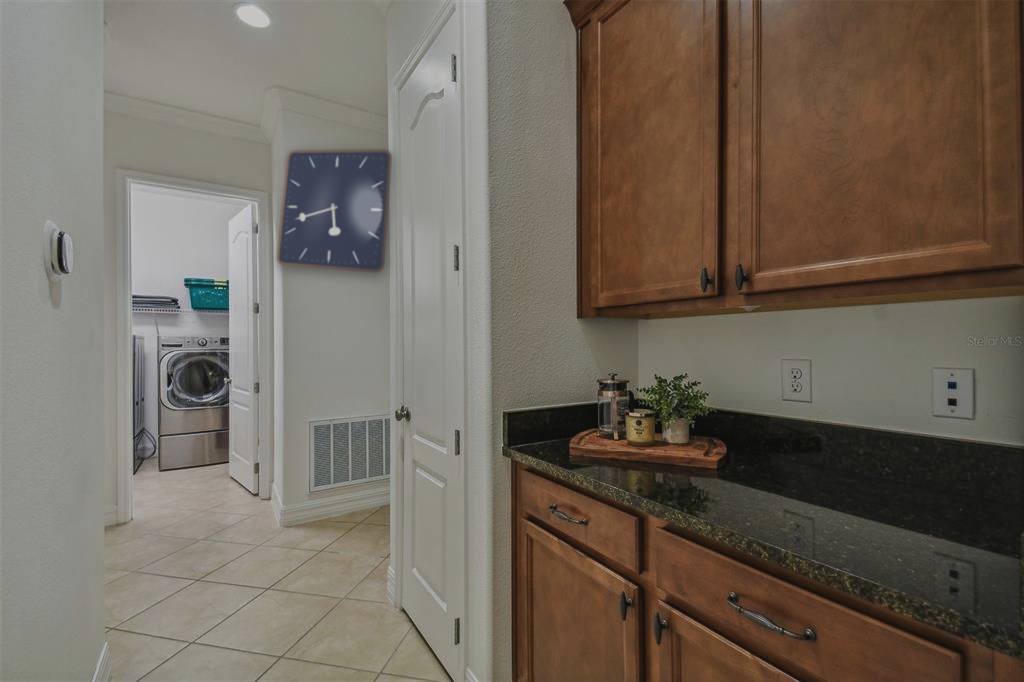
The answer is 5:42
